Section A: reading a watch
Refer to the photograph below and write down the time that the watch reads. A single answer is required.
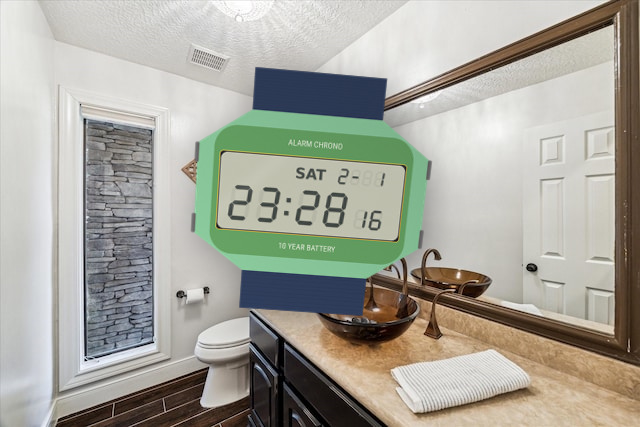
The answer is 23:28:16
